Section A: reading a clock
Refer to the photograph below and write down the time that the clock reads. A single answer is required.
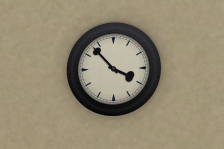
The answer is 3:53
